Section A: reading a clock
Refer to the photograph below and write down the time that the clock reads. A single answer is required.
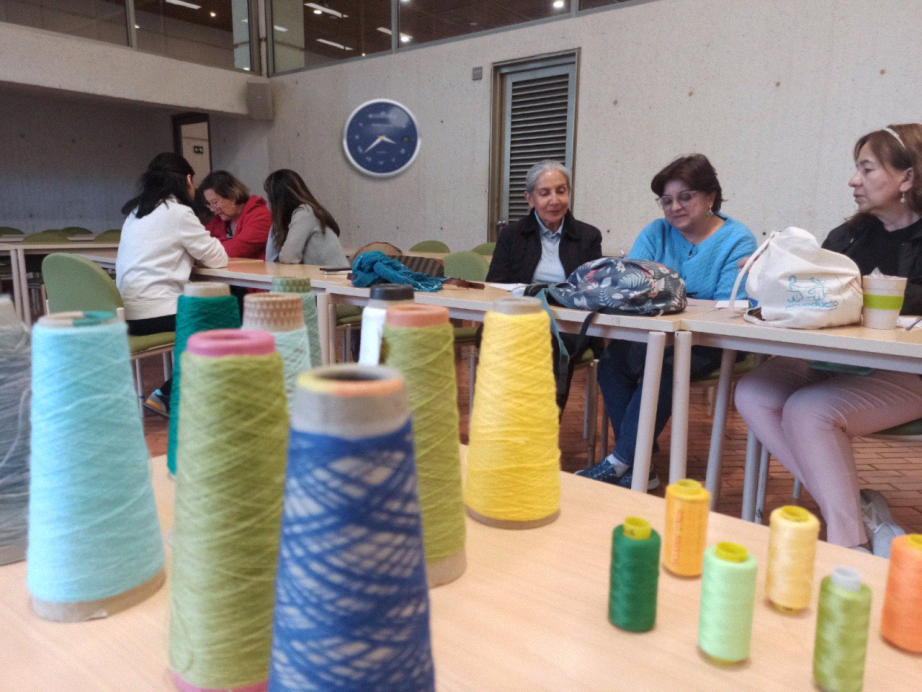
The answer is 3:38
